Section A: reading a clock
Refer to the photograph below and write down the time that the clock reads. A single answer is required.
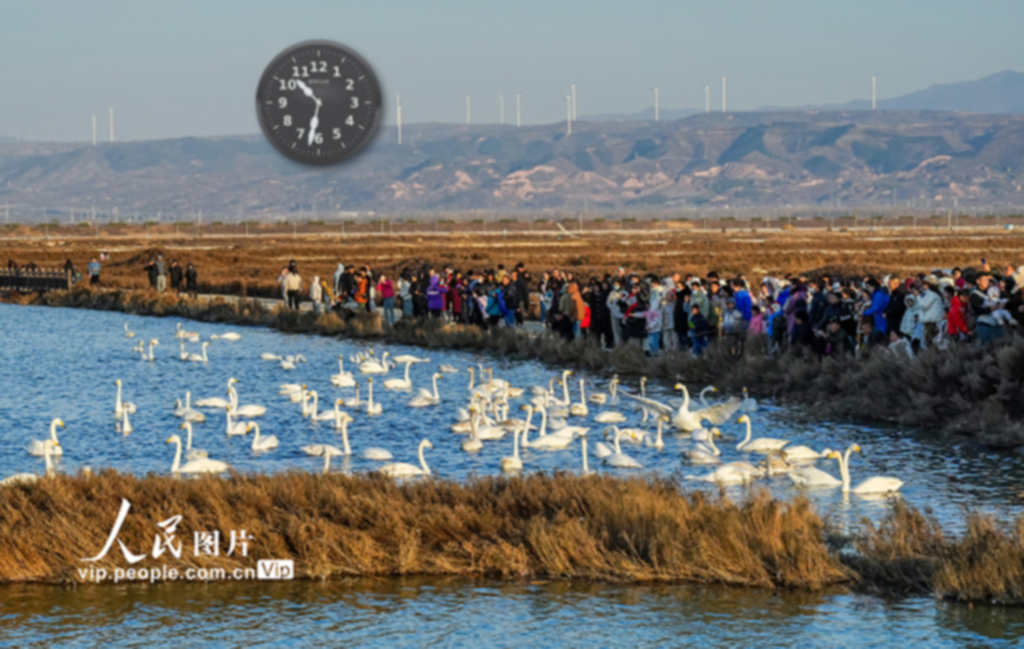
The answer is 10:32
